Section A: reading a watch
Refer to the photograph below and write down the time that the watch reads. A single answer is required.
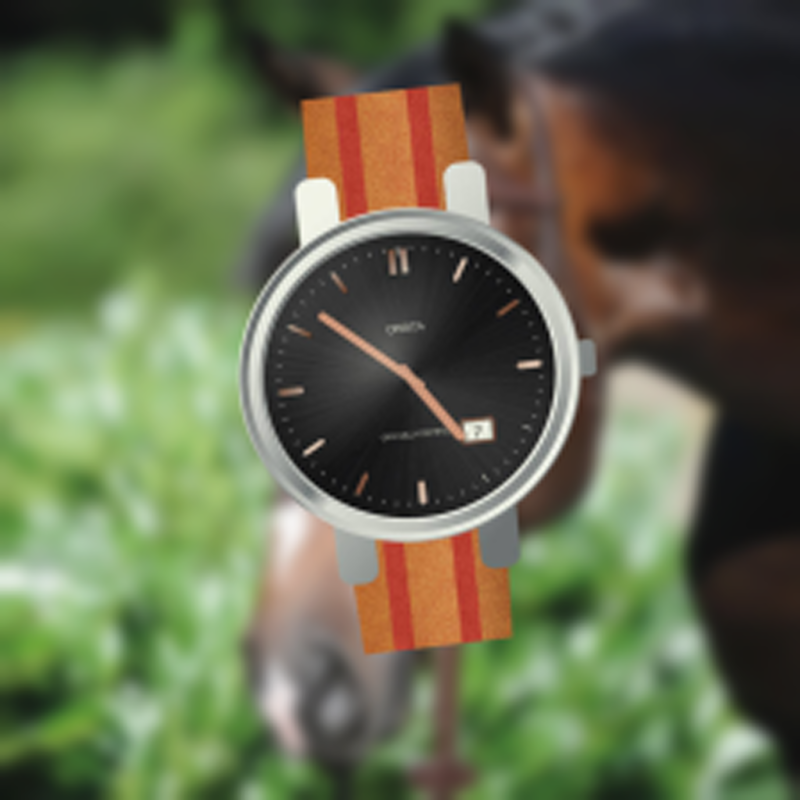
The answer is 4:52
